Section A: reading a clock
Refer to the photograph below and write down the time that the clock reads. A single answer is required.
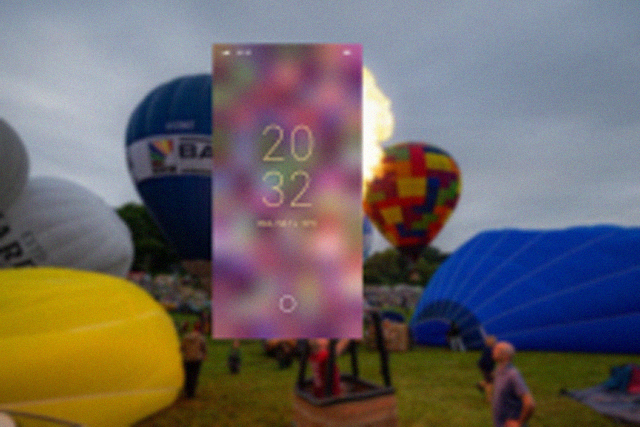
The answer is 20:32
